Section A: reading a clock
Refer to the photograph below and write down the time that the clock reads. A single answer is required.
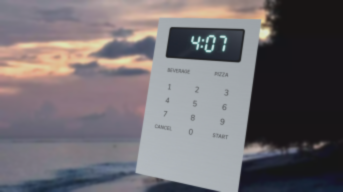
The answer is 4:07
